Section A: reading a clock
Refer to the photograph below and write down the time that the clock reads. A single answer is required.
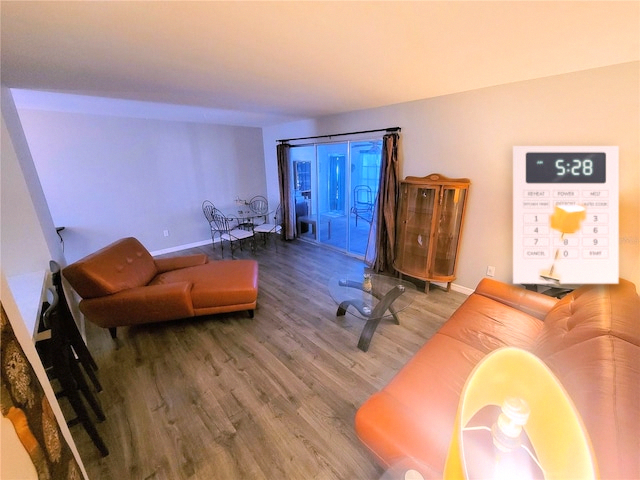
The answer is 5:28
